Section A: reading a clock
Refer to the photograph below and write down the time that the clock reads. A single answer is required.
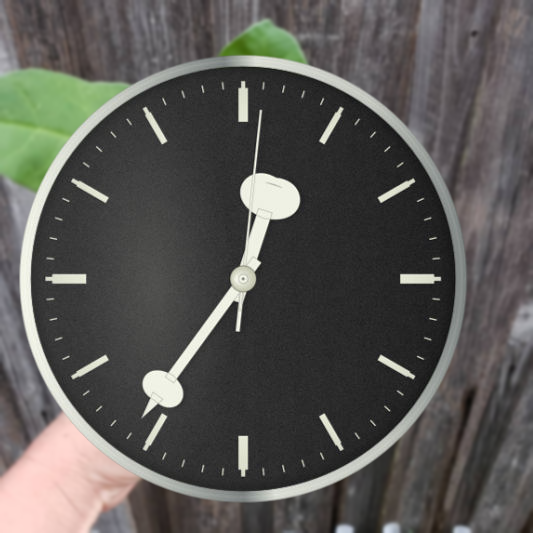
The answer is 12:36:01
